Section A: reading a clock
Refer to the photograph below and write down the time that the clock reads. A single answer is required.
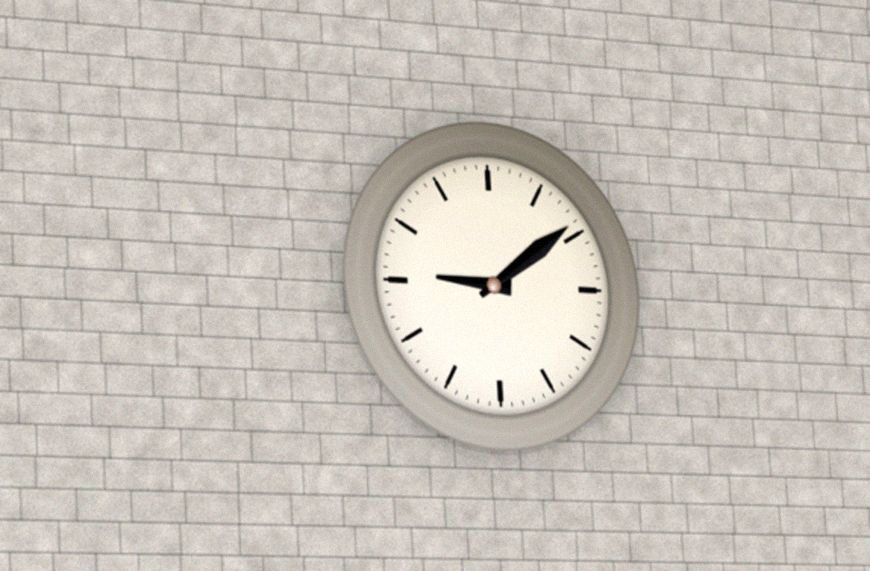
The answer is 9:09
